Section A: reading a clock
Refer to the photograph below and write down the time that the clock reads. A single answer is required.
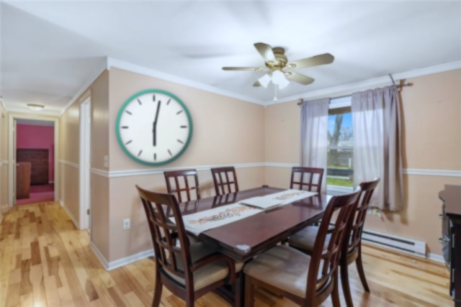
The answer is 6:02
